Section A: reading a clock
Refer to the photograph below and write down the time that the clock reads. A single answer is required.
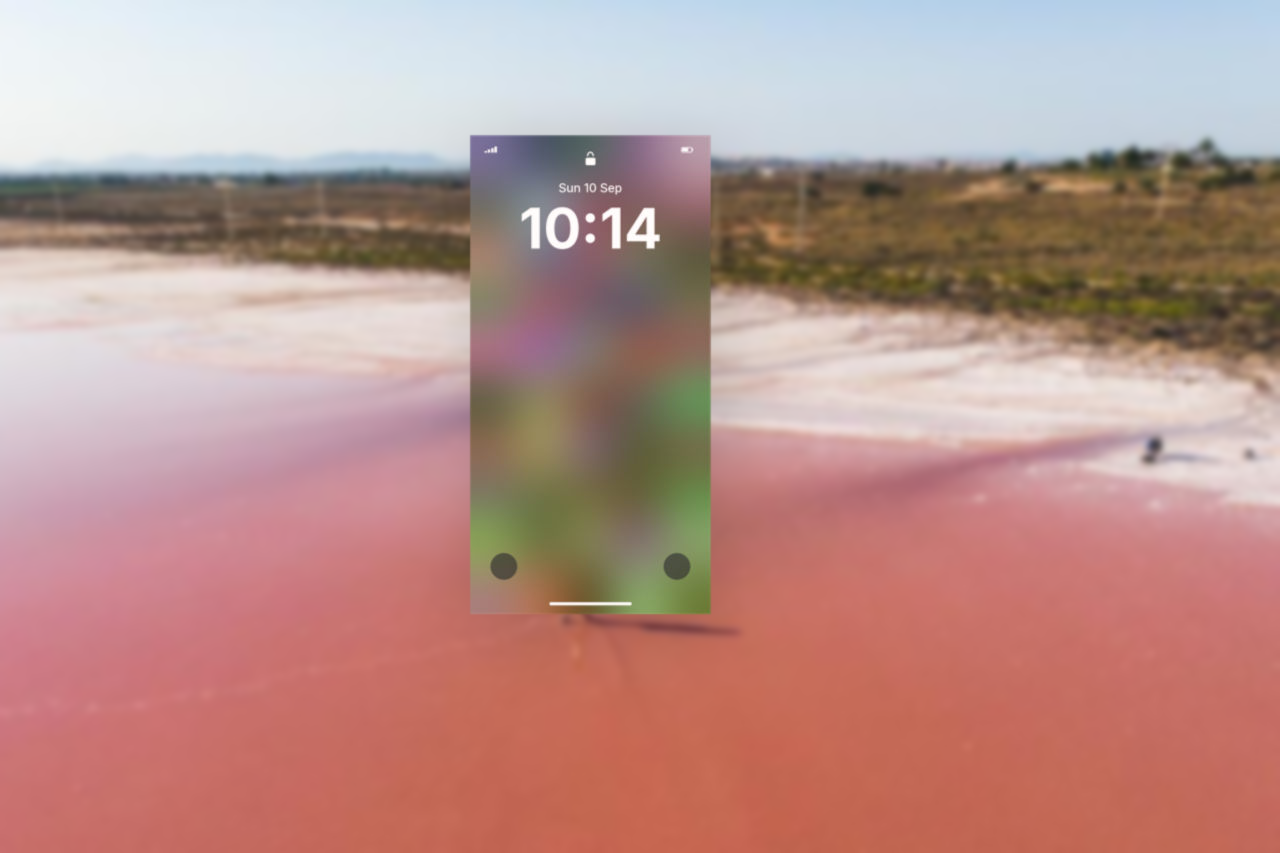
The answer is 10:14
